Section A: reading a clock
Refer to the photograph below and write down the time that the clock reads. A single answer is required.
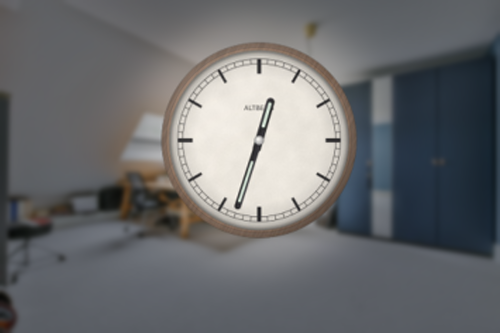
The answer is 12:33
